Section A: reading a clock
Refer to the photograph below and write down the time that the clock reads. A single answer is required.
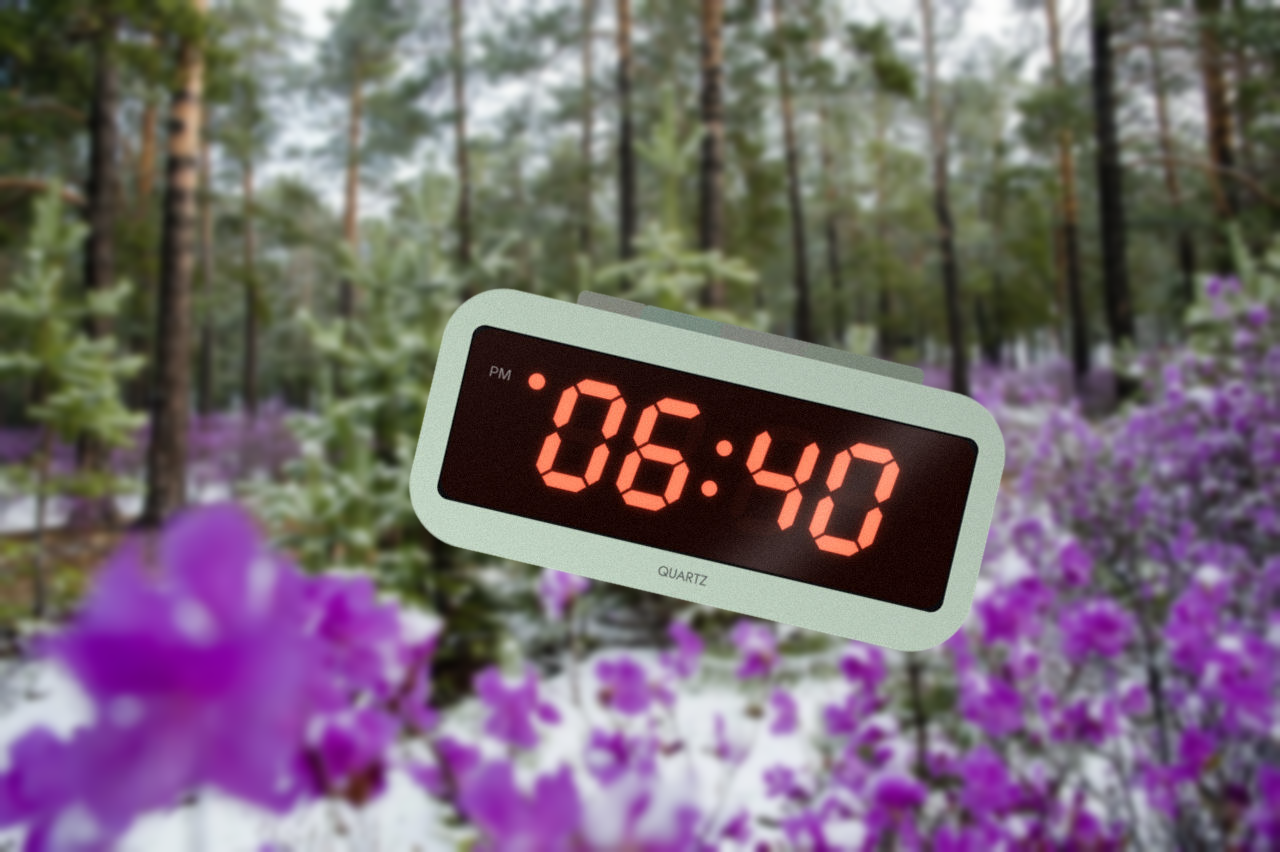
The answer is 6:40
